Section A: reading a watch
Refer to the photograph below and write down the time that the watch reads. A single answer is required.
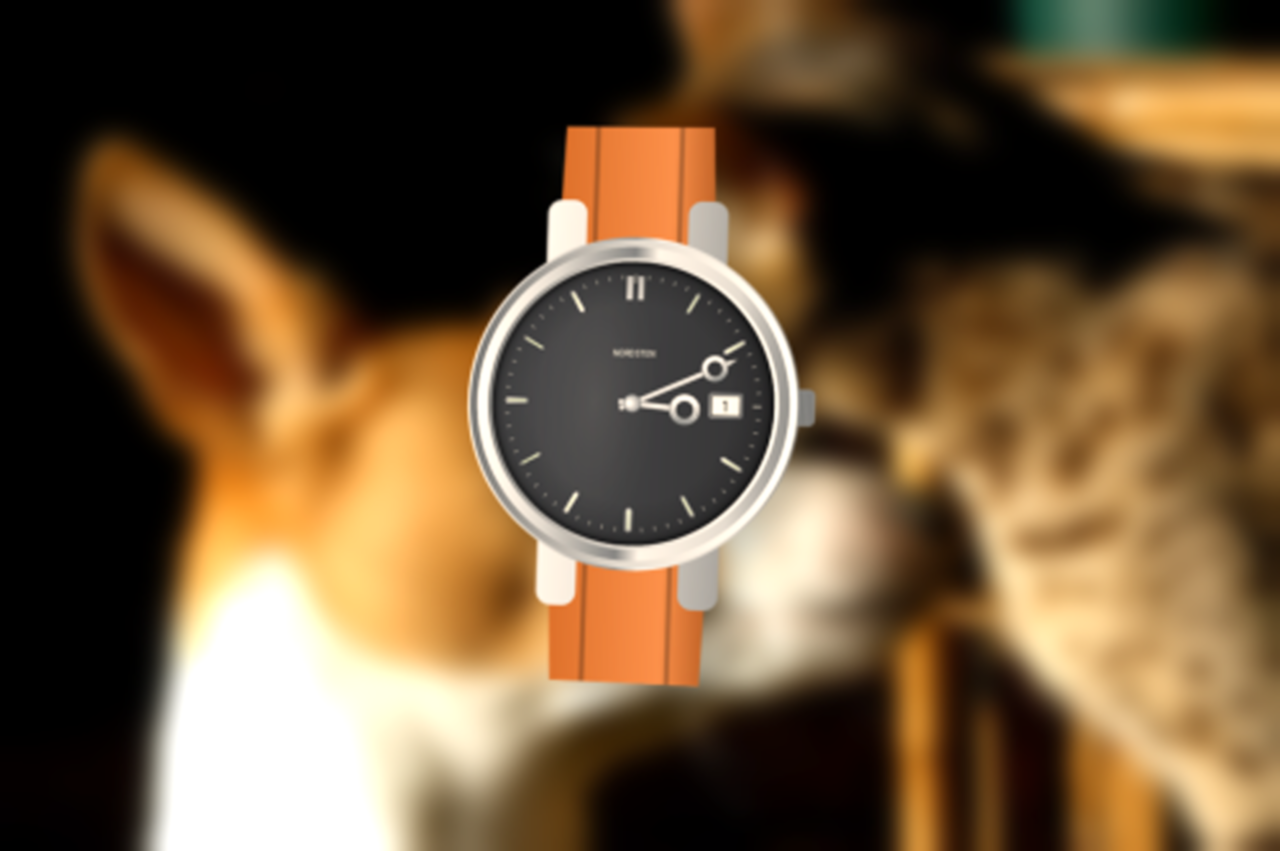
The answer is 3:11
